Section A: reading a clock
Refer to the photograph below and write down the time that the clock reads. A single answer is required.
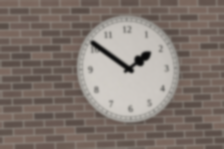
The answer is 1:51
